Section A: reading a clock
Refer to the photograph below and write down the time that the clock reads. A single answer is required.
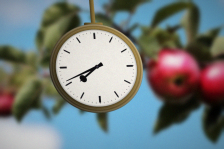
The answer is 7:41
